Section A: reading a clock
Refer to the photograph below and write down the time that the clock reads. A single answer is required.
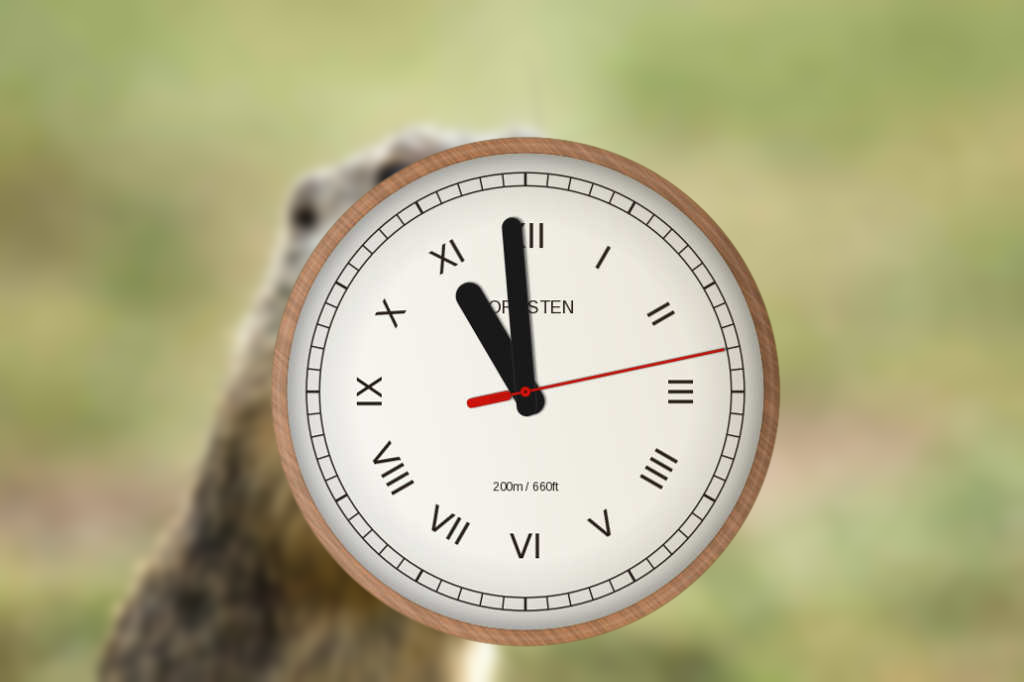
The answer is 10:59:13
